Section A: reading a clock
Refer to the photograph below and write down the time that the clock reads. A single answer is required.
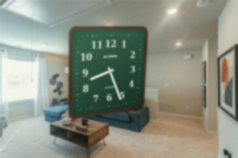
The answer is 8:26
